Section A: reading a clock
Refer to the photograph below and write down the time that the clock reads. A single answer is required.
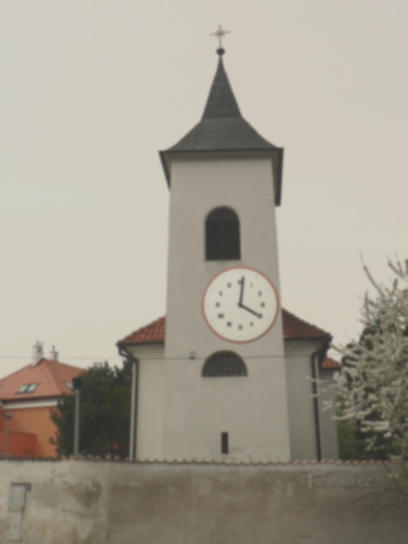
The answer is 4:01
